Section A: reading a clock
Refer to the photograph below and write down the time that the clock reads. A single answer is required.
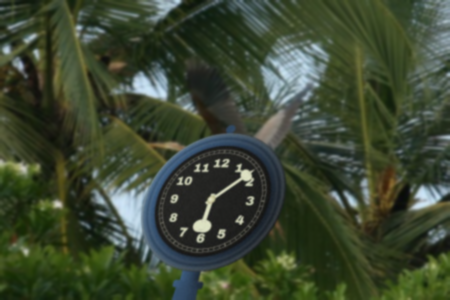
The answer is 6:08
